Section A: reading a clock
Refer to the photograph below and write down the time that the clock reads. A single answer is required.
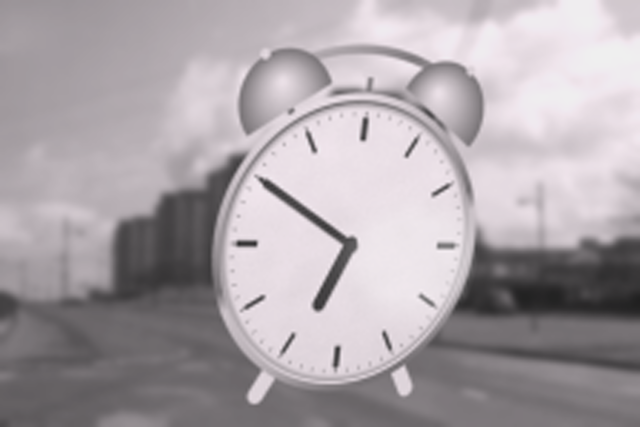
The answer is 6:50
